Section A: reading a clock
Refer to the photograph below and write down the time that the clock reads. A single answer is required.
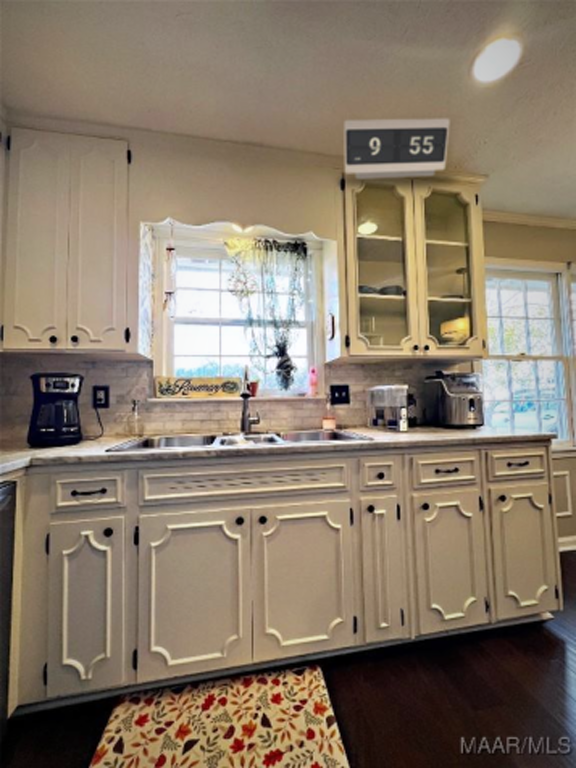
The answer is 9:55
